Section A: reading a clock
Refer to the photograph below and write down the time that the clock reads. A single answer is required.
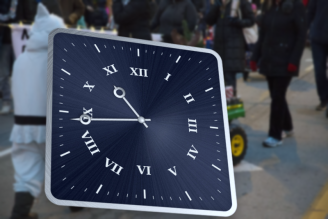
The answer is 10:44
